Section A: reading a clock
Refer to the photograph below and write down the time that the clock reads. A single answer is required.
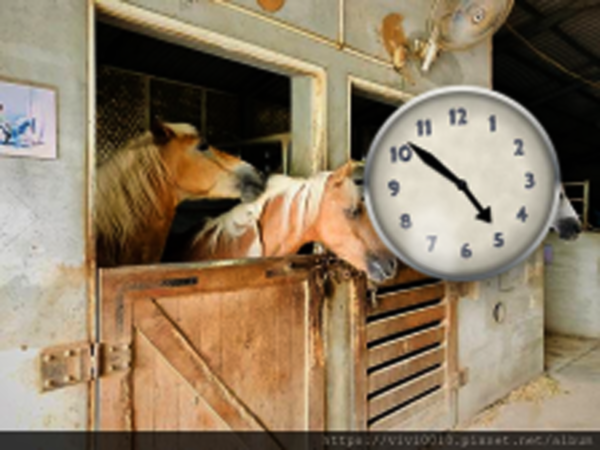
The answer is 4:52
